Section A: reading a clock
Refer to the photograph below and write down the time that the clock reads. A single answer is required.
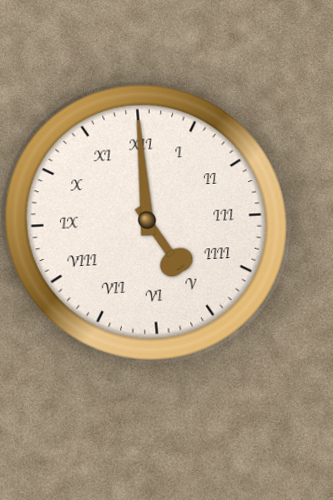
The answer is 5:00
